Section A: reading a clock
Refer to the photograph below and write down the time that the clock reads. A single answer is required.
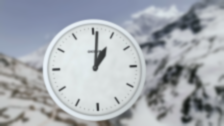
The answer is 1:01
